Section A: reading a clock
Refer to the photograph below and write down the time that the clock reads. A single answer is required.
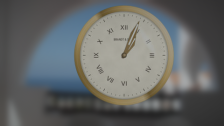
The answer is 1:04
